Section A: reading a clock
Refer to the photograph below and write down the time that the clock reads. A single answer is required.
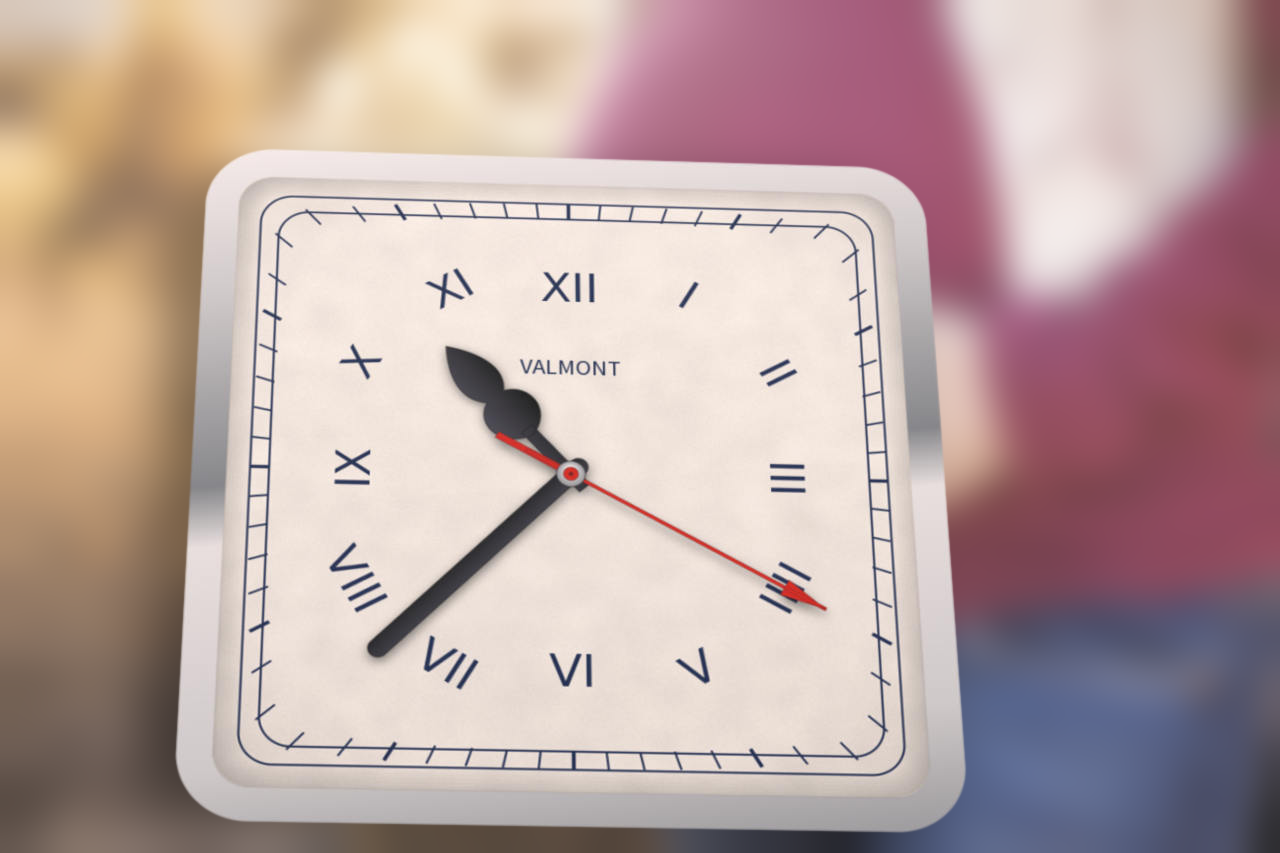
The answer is 10:37:20
